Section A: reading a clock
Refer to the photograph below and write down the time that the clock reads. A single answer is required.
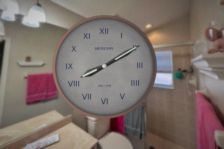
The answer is 8:10
